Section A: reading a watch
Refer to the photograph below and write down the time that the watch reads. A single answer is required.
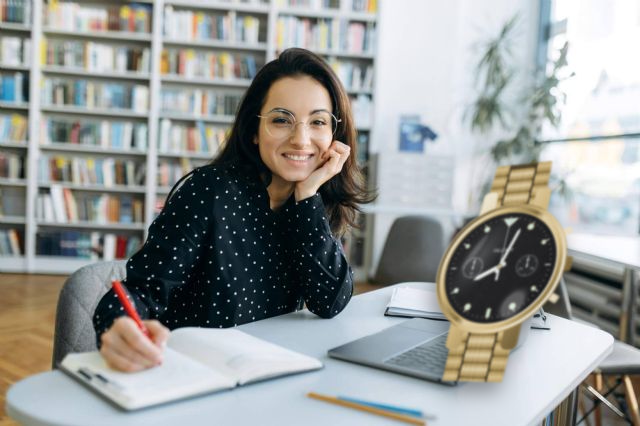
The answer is 8:03
